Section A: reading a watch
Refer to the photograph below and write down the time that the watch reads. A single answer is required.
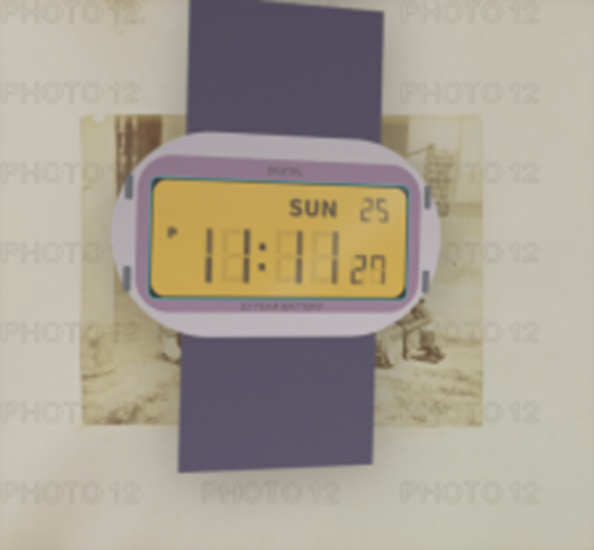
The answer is 11:11:27
